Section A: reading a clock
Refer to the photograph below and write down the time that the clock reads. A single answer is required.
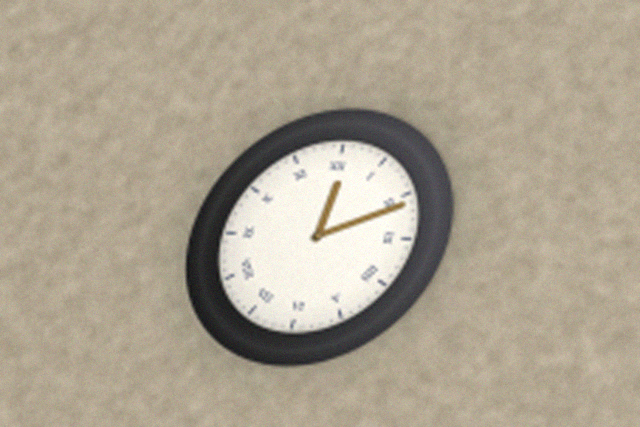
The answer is 12:11
